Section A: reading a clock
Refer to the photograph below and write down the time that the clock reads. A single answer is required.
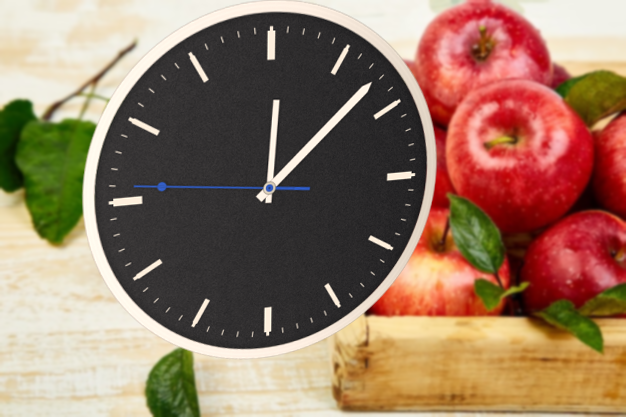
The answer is 12:07:46
